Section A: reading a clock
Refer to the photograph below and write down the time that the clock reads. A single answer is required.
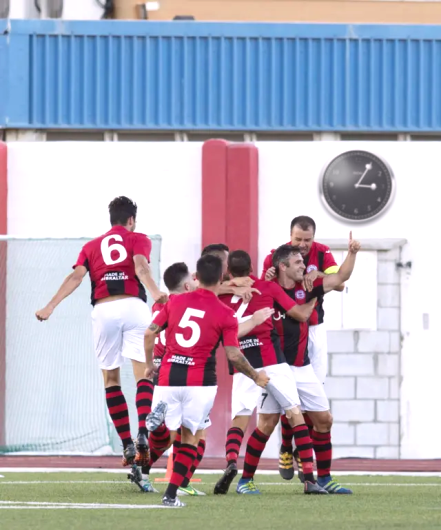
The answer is 3:05
